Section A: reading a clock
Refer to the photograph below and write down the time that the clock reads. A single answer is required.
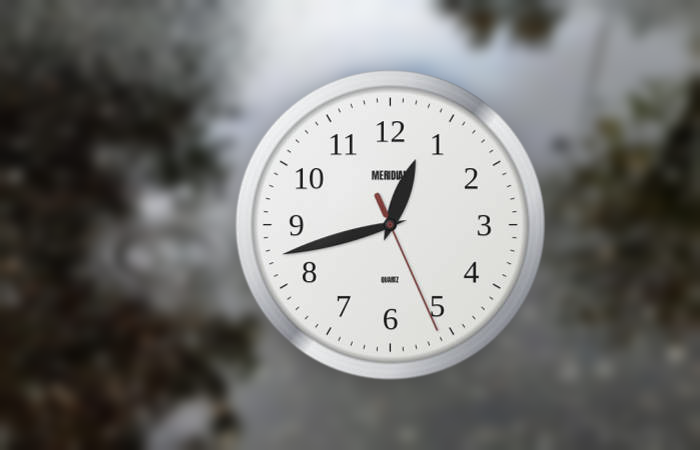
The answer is 12:42:26
